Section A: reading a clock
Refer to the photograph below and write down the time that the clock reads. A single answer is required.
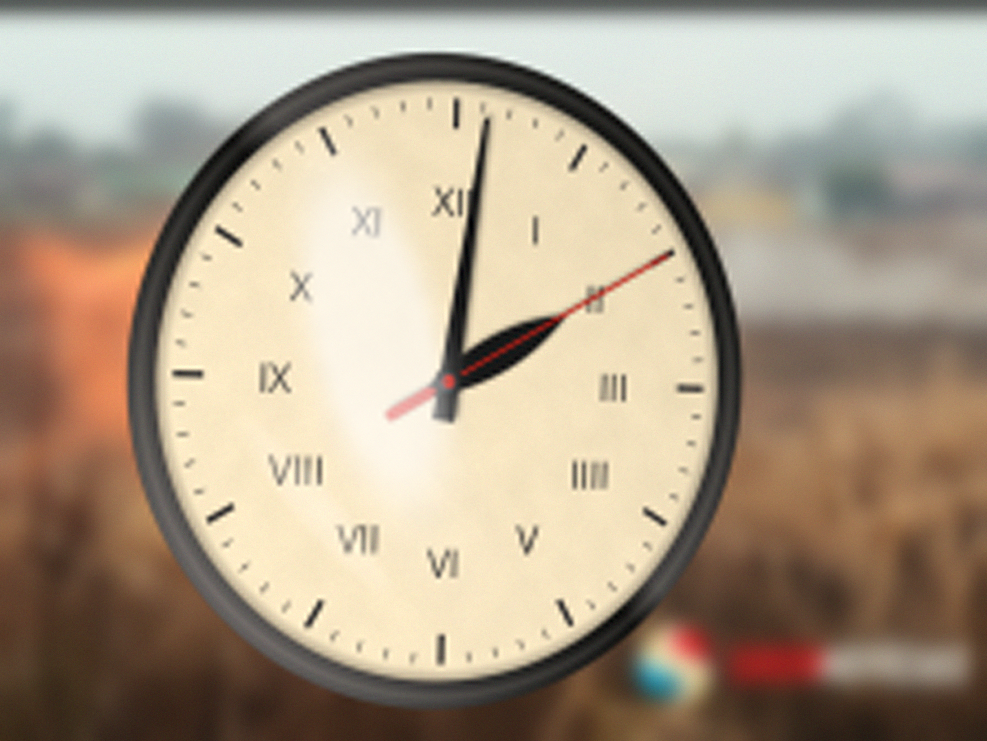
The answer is 2:01:10
